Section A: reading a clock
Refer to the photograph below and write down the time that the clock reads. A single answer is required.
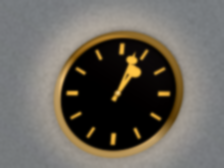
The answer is 1:03
